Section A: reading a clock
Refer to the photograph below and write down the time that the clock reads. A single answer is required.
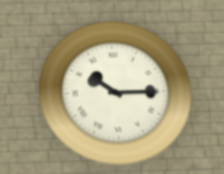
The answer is 10:15
